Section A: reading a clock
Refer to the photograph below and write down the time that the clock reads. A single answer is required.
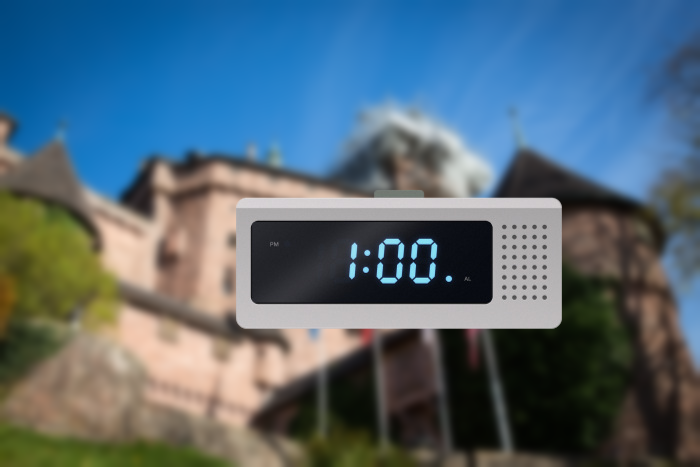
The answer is 1:00
